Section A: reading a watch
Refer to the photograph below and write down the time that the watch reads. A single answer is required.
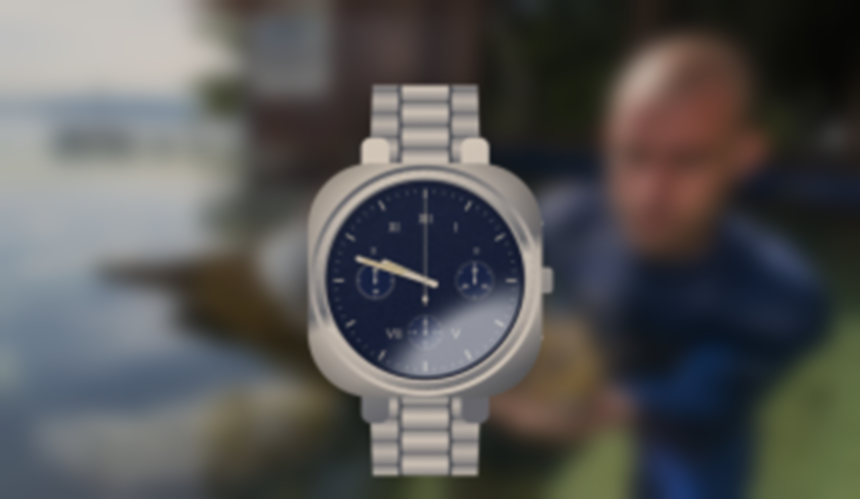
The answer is 9:48
